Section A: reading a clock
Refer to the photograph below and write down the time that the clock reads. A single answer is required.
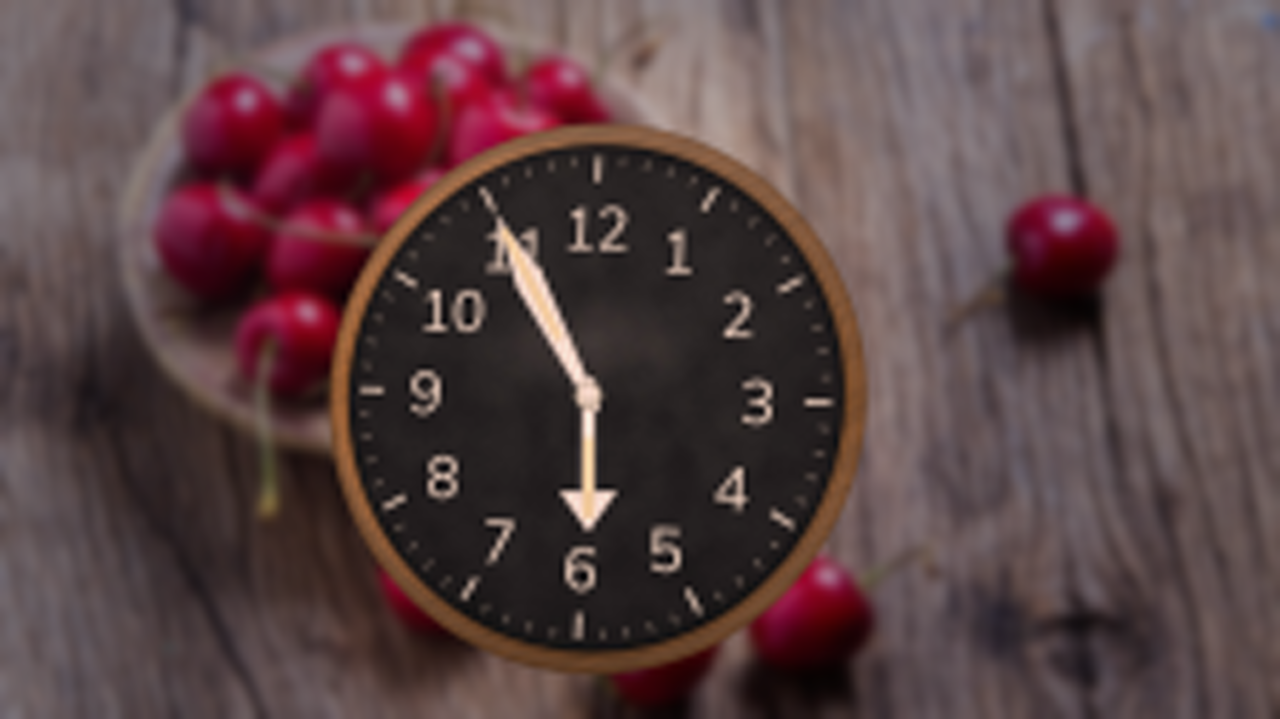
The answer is 5:55
